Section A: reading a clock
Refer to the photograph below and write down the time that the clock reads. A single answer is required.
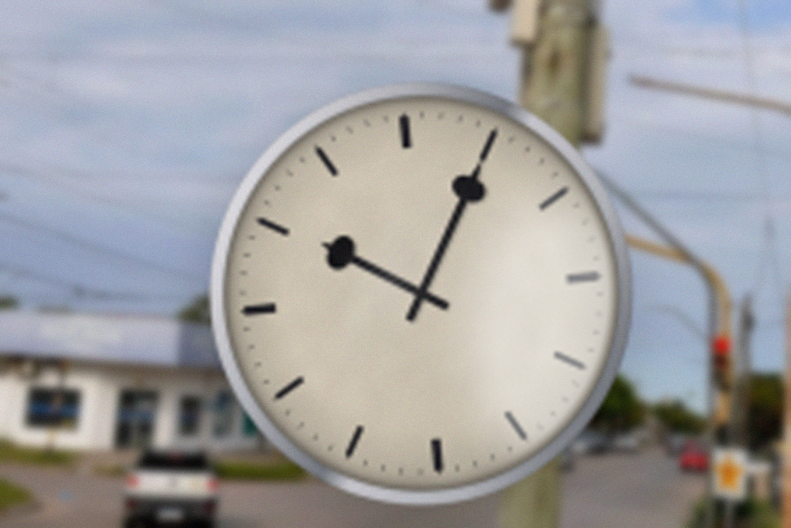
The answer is 10:05
